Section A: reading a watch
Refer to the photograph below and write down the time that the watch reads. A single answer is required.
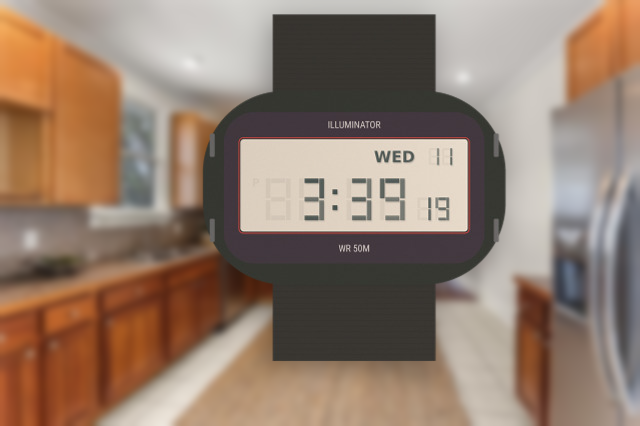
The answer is 3:39:19
